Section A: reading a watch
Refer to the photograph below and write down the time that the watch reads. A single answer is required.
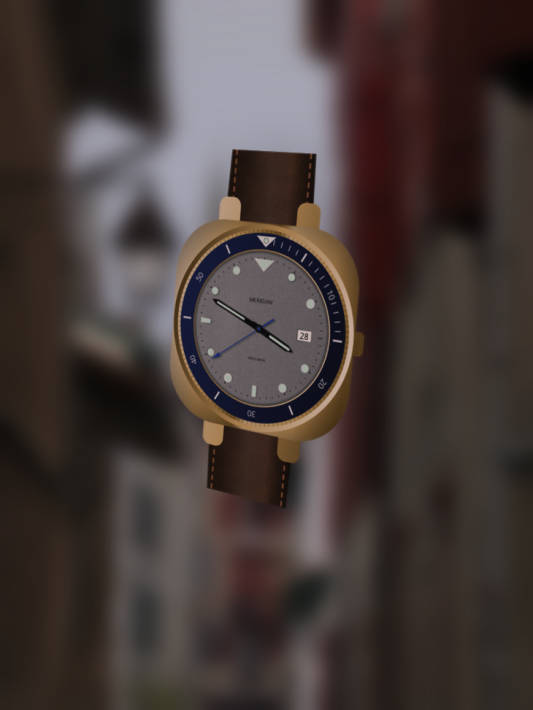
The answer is 3:48:39
